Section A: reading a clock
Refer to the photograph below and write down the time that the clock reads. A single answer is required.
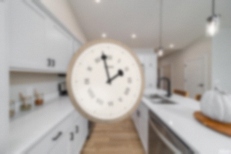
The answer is 1:58
